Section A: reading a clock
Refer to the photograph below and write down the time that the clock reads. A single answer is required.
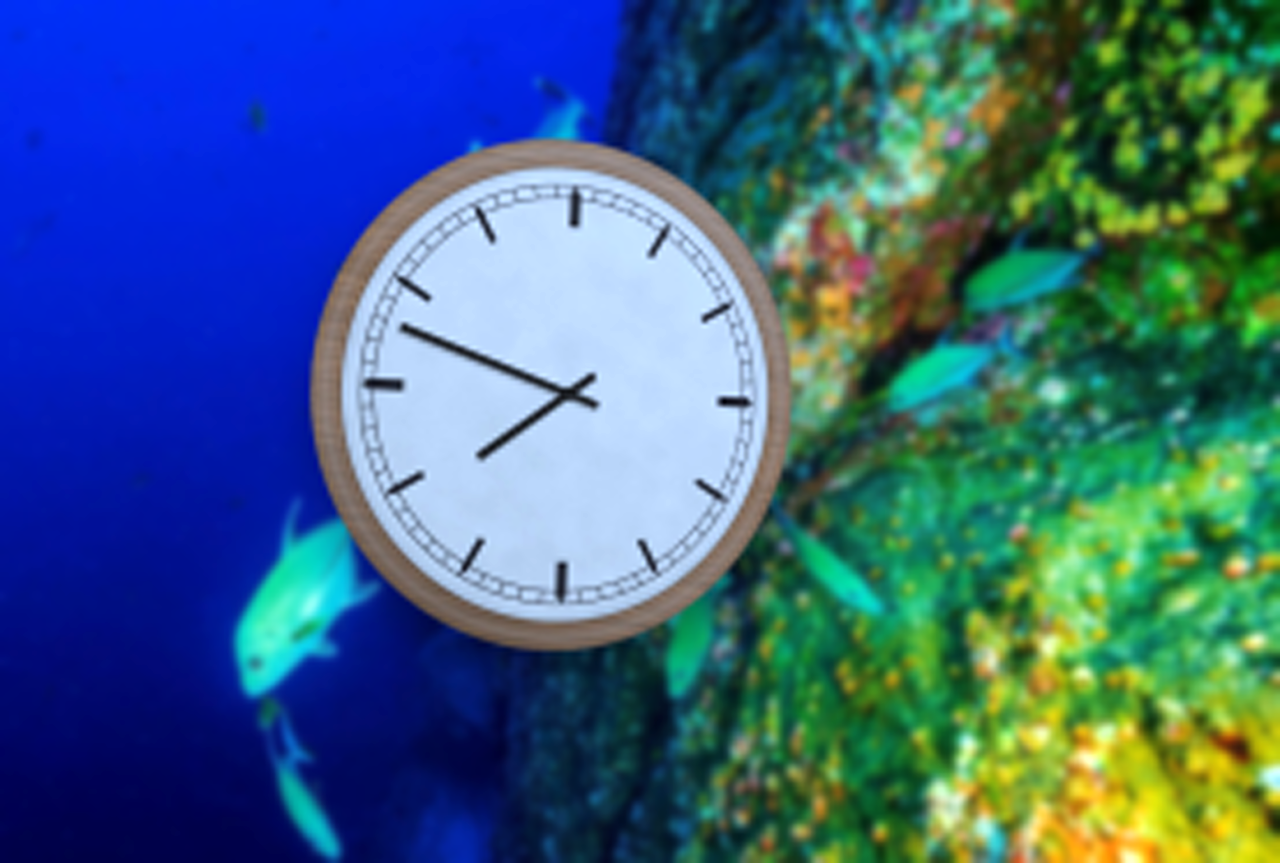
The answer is 7:48
